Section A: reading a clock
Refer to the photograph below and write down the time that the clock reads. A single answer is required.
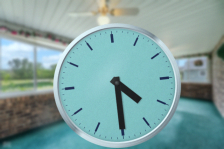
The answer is 4:30
